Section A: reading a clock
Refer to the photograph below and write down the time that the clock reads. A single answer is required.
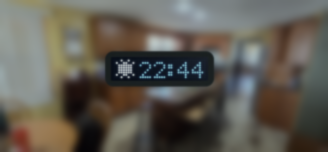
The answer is 22:44
